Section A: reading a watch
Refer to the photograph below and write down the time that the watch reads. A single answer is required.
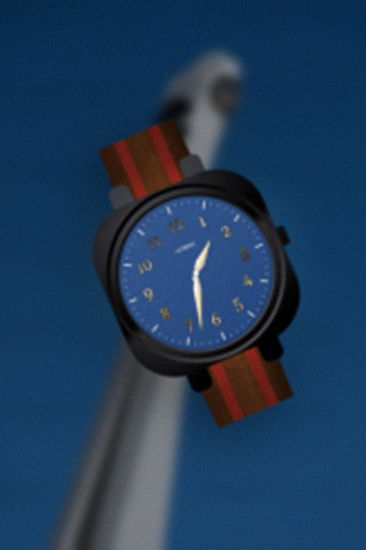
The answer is 1:33
